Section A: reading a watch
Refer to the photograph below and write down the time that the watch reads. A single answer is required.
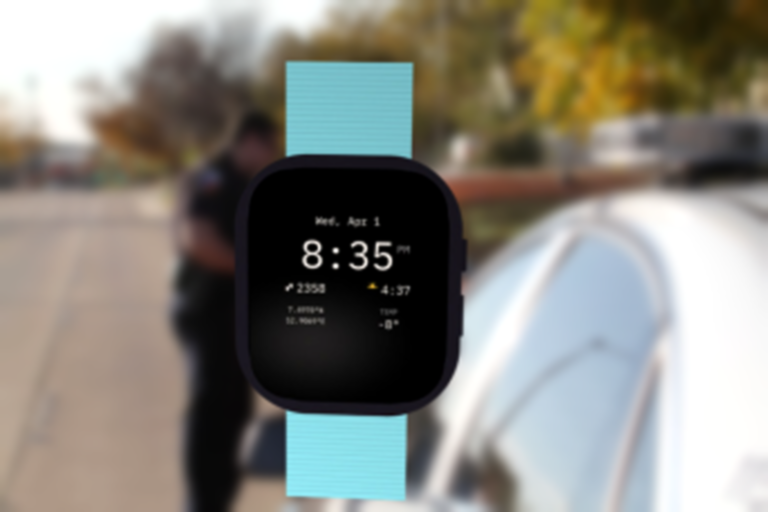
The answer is 8:35
